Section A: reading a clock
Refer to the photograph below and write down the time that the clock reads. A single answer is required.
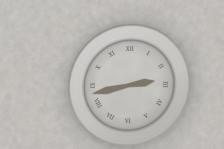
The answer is 2:43
